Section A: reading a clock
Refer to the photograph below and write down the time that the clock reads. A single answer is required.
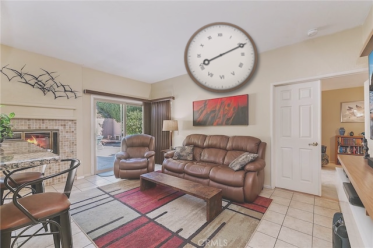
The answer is 8:11
